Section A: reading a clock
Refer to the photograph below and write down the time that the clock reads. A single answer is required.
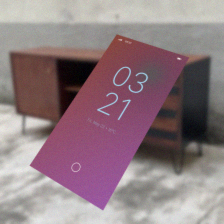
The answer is 3:21
